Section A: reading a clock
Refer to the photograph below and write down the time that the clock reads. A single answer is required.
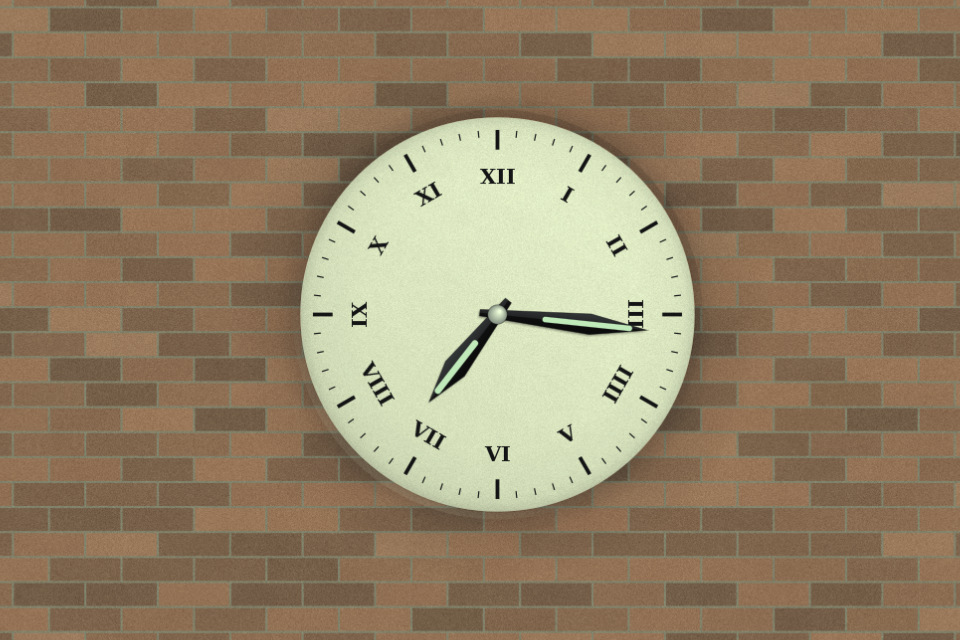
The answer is 7:16
